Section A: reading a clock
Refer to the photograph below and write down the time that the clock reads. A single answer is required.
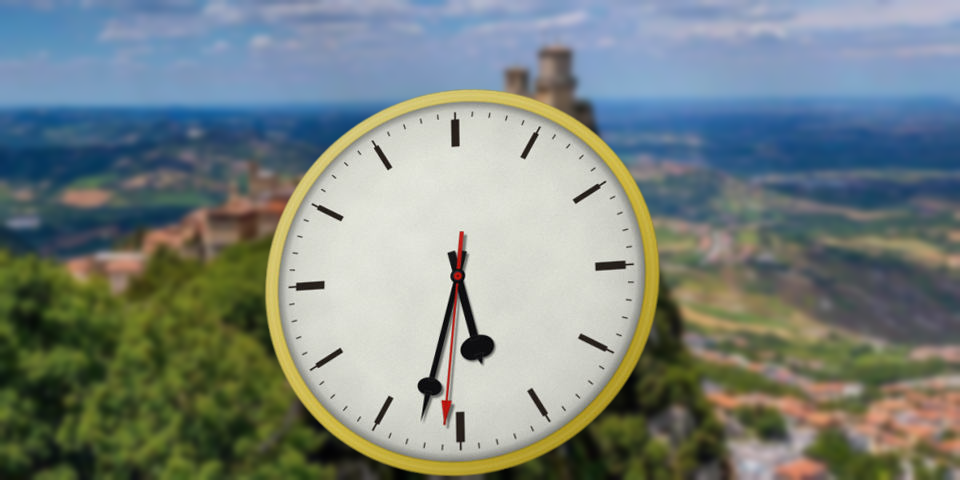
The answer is 5:32:31
